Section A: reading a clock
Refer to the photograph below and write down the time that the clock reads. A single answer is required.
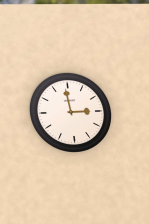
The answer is 2:59
